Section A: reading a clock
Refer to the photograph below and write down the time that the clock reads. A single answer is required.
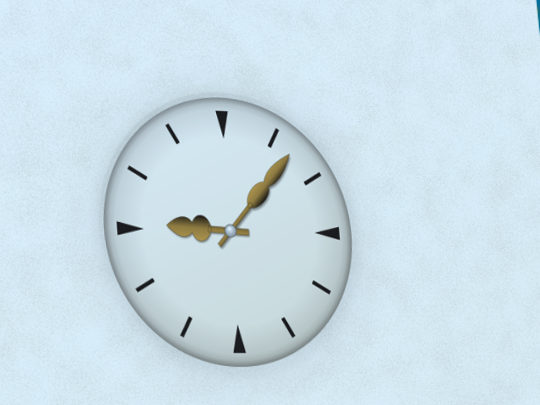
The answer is 9:07
